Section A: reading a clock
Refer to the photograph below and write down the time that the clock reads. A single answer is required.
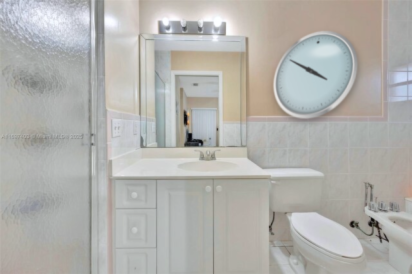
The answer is 3:49
